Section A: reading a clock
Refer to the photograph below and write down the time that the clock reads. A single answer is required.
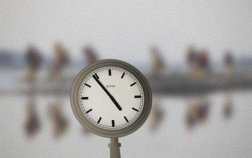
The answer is 4:54
